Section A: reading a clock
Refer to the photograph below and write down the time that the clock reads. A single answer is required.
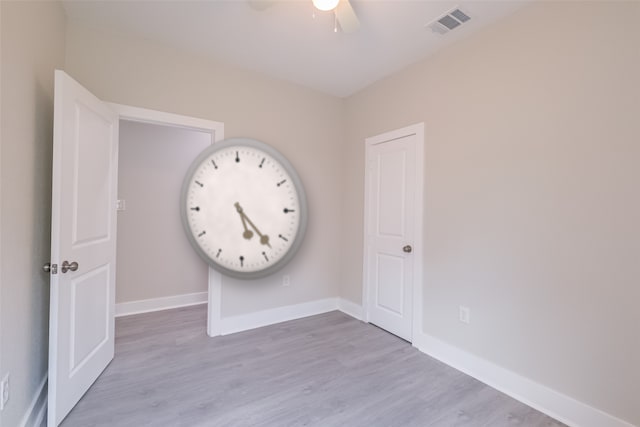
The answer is 5:23
